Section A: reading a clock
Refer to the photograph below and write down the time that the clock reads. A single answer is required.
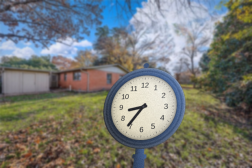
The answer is 8:36
